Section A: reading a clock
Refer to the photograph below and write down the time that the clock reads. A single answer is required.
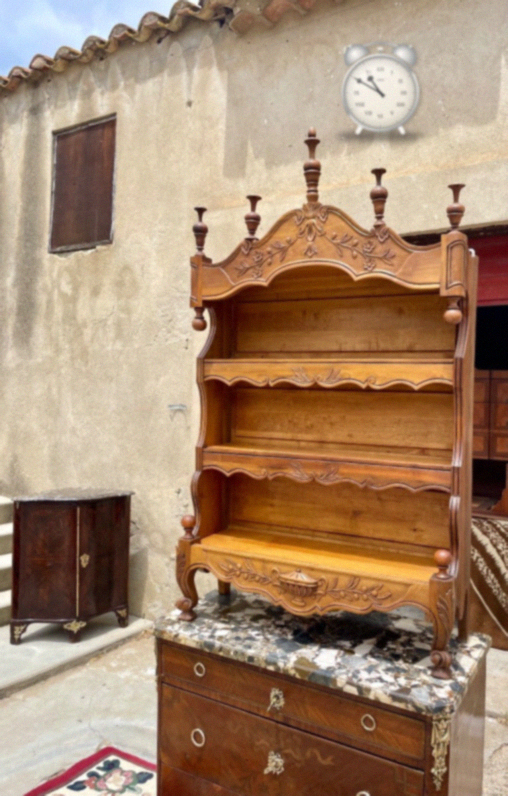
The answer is 10:50
